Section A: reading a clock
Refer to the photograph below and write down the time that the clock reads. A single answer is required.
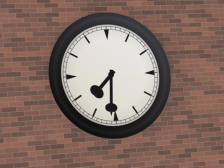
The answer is 7:31
